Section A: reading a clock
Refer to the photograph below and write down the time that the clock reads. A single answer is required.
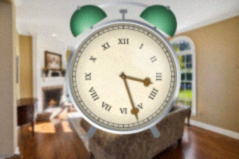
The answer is 3:27
